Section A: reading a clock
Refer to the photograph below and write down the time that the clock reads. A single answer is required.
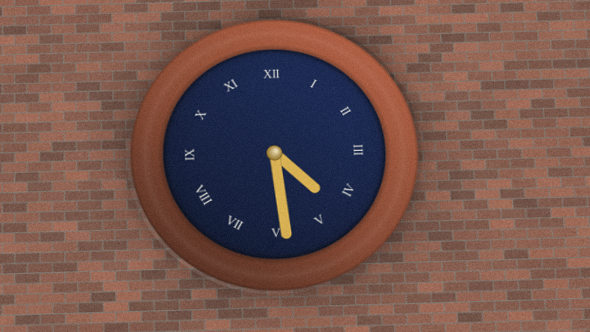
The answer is 4:29
